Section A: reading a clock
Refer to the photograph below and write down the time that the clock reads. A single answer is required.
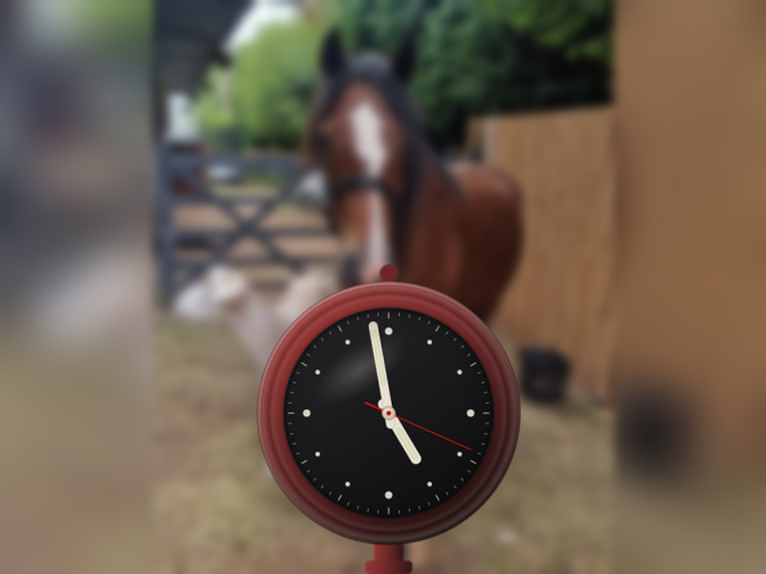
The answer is 4:58:19
